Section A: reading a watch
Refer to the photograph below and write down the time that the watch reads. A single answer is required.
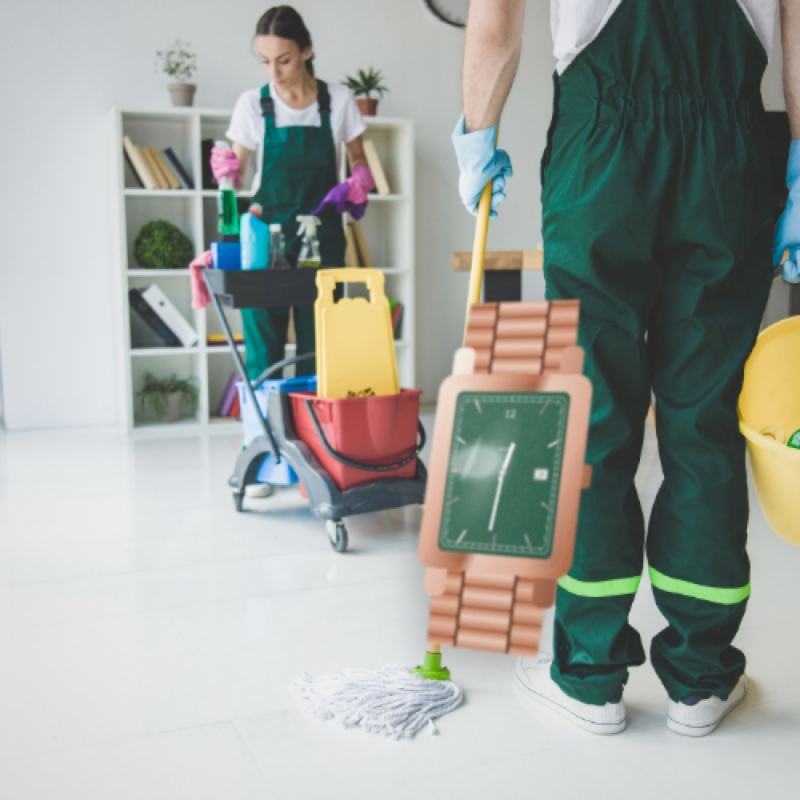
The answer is 12:31
